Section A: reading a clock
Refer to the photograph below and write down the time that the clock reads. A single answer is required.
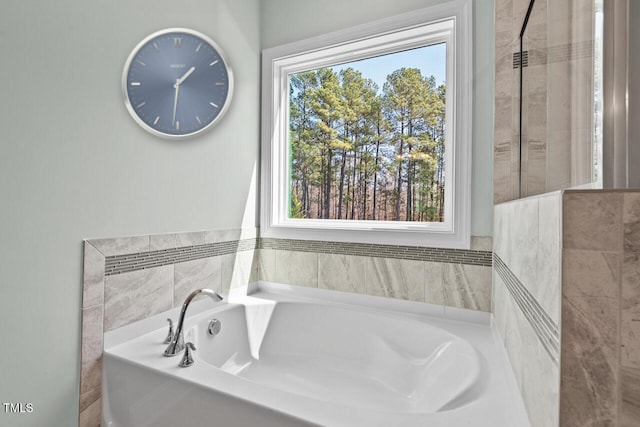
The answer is 1:31
